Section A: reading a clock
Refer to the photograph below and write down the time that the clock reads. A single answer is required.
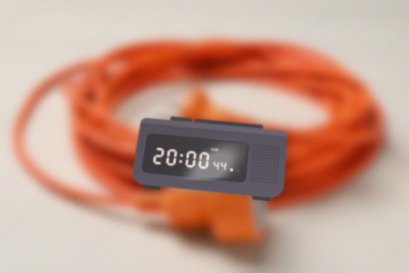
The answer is 20:00
